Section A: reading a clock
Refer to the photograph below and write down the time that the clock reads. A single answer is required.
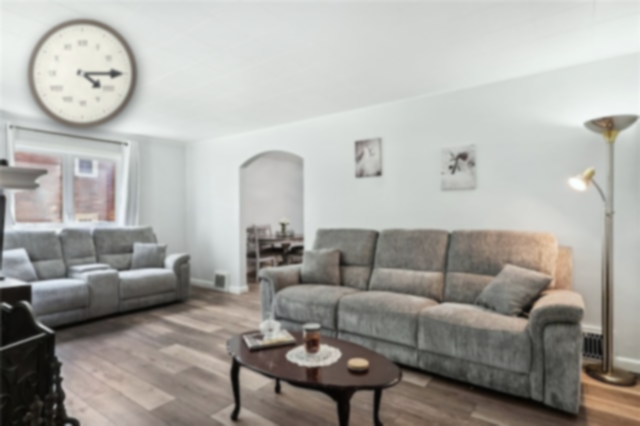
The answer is 4:15
